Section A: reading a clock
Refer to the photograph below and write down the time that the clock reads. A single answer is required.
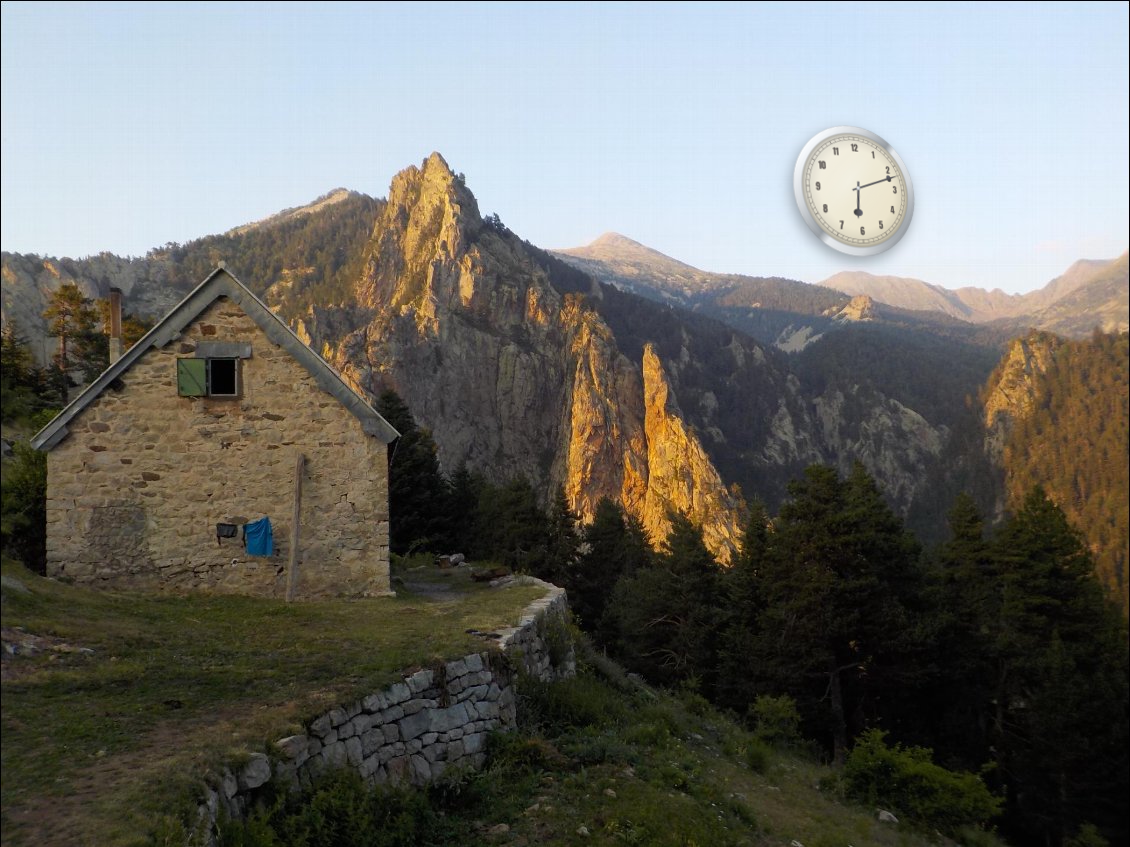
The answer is 6:12
